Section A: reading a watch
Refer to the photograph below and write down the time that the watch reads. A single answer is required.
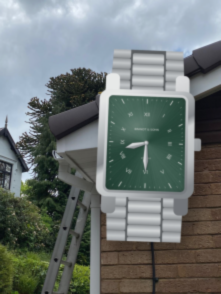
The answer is 8:30
